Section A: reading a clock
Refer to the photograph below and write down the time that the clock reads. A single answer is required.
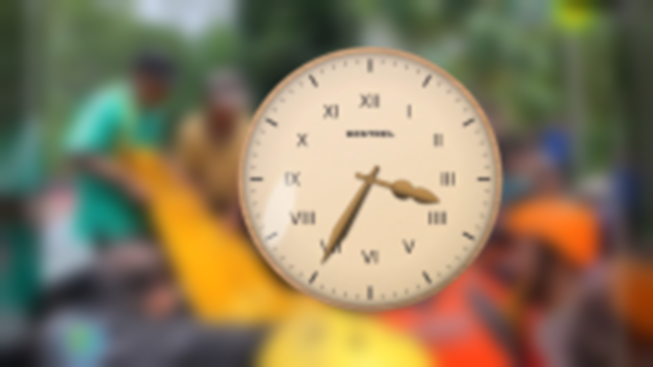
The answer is 3:35
